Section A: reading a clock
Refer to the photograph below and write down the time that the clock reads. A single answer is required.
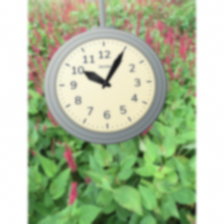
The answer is 10:05
